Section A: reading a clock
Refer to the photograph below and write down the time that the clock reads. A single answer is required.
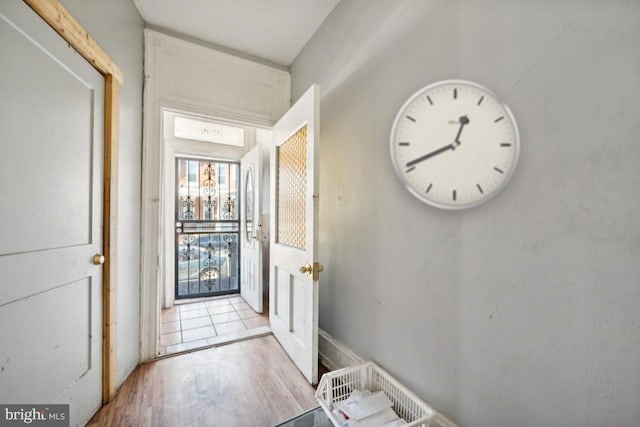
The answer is 12:41
